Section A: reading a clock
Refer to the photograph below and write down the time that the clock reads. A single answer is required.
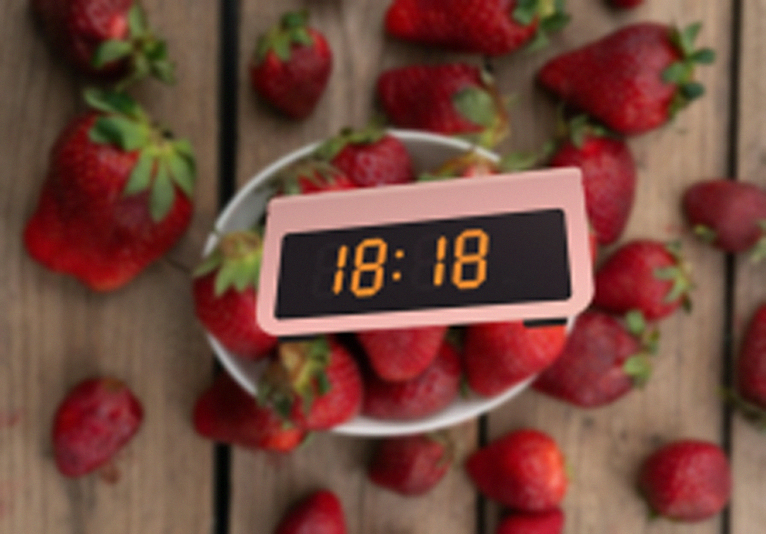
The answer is 18:18
